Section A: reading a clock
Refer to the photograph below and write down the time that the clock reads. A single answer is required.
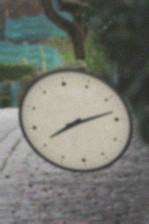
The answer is 8:13
